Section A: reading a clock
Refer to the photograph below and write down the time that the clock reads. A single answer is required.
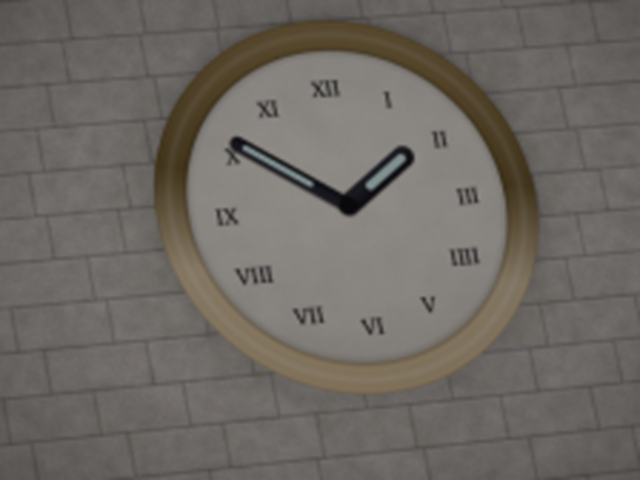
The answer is 1:51
